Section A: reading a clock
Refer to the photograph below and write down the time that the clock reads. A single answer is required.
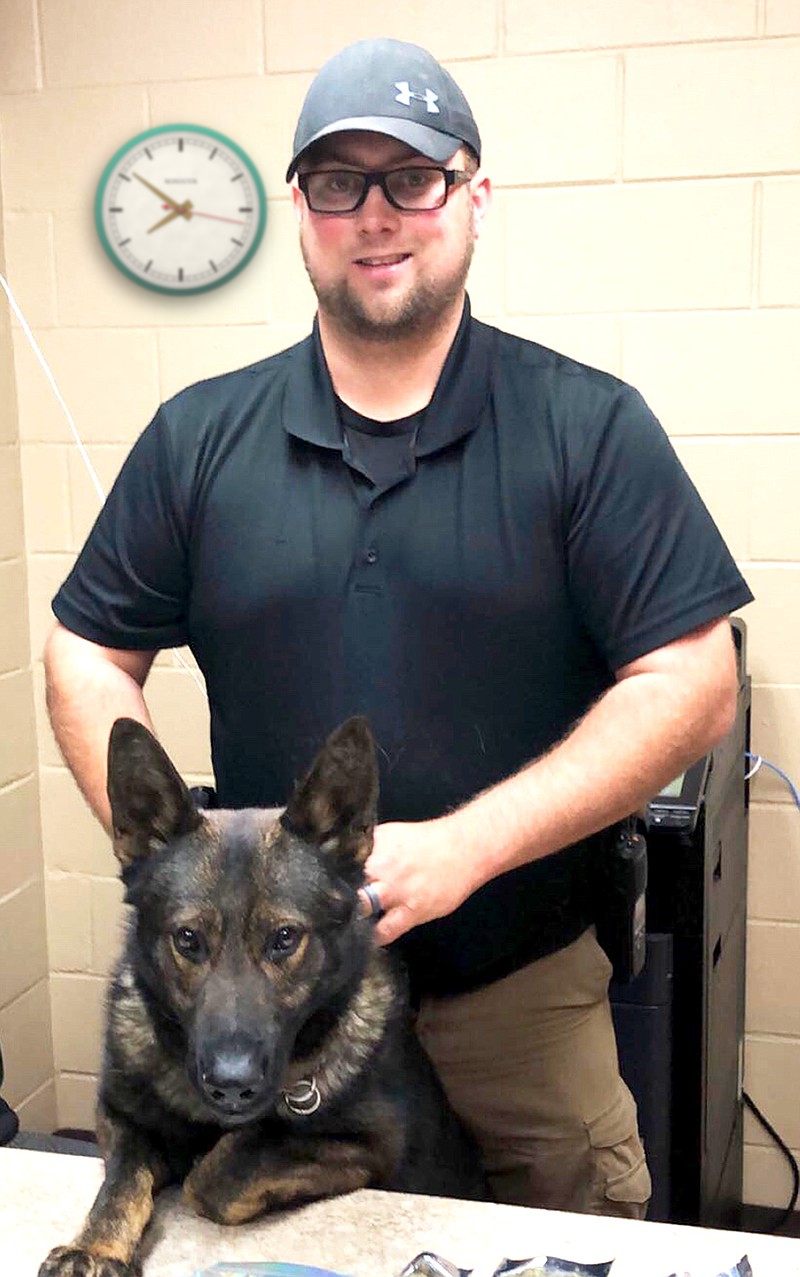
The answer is 7:51:17
